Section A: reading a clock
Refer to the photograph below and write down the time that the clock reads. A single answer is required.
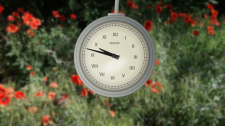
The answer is 9:47
